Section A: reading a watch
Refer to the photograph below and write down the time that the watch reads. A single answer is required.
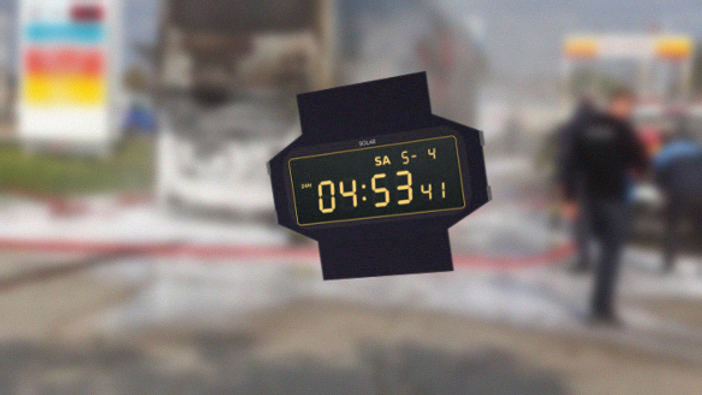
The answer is 4:53:41
